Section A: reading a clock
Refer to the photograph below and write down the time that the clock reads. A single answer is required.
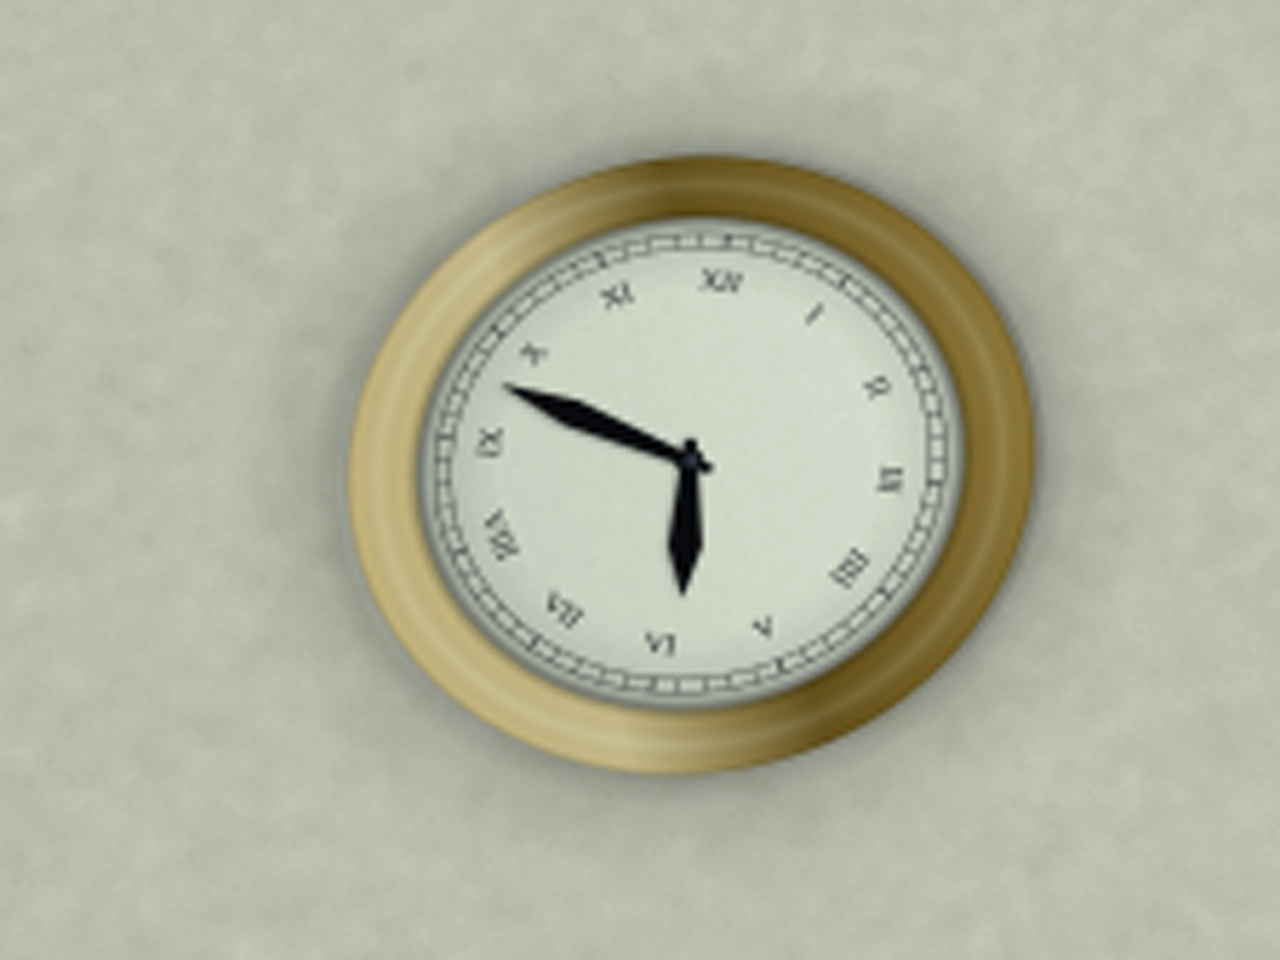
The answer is 5:48
